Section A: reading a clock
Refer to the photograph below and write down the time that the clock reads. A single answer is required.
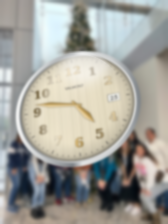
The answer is 4:47
